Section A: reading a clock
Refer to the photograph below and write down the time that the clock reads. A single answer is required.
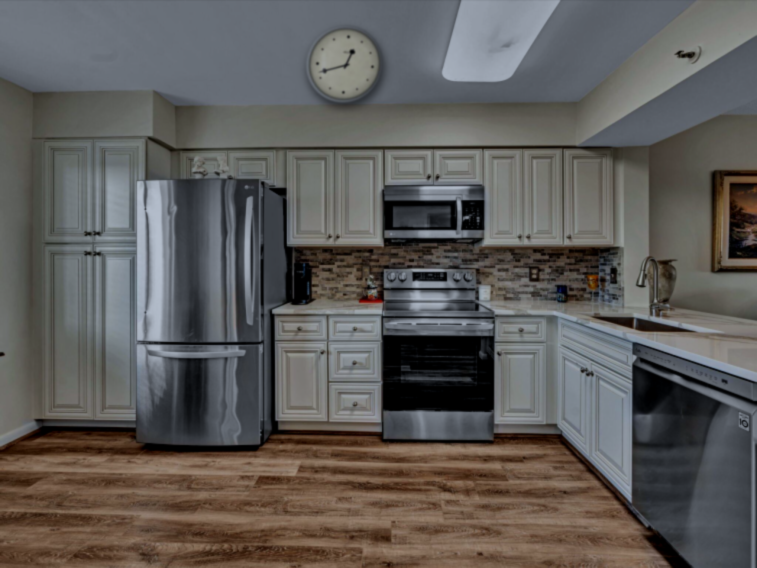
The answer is 12:42
